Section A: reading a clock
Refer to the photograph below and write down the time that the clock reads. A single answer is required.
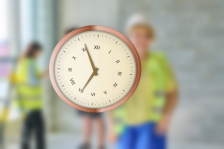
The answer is 6:56
